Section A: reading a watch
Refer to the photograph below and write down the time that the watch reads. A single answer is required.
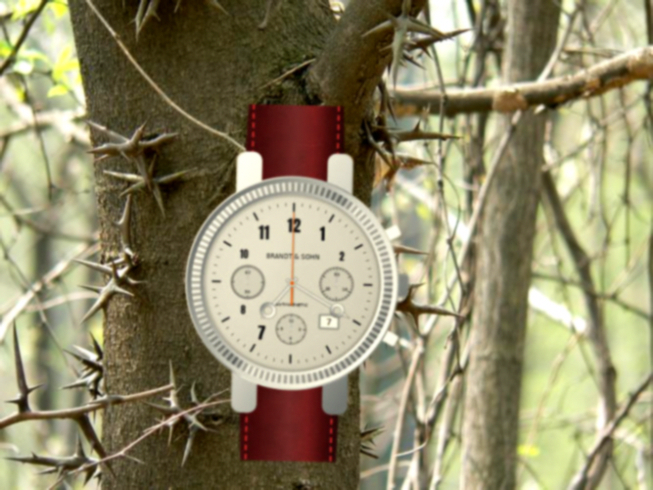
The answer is 7:20
